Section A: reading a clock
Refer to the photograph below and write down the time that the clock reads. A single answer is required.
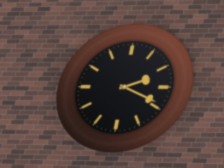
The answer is 2:19
